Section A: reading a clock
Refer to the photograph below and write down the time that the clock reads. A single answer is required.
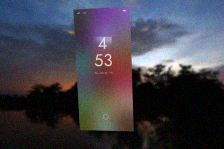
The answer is 4:53
